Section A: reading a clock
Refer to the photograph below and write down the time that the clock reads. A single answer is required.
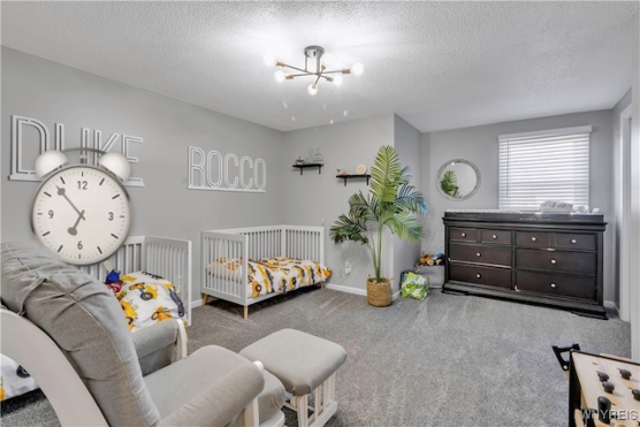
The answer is 6:53
